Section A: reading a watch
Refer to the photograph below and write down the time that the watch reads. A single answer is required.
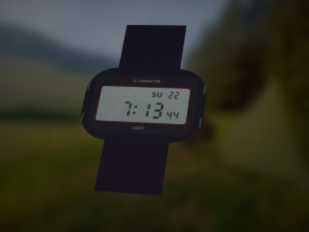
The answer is 7:13:44
